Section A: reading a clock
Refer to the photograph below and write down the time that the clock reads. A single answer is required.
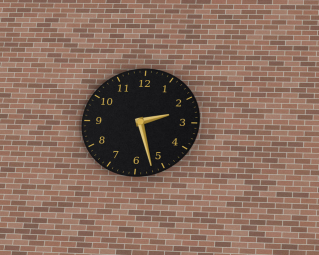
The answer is 2:27
